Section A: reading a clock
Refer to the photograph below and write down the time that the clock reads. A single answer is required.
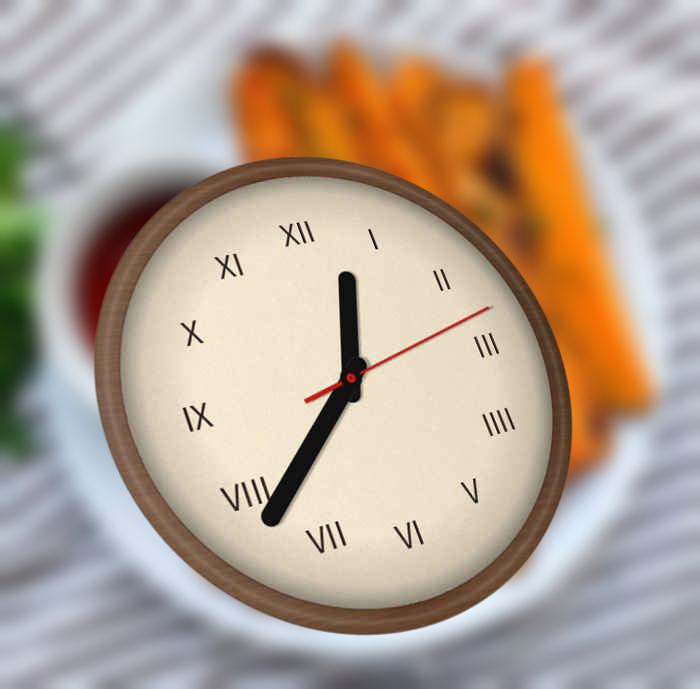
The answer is 12:38:13
